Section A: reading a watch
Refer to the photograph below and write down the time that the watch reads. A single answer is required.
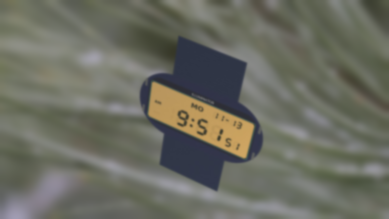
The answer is 9:51
